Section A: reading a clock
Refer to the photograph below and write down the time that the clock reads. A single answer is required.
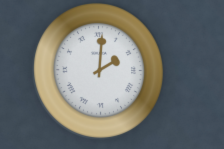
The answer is 2:01
